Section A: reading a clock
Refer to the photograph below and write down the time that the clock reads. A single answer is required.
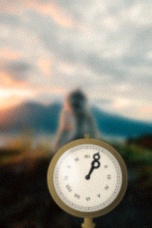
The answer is 1:04
